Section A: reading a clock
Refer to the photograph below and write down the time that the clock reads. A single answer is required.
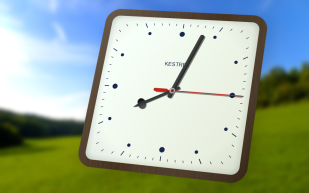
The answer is 8:03:15
